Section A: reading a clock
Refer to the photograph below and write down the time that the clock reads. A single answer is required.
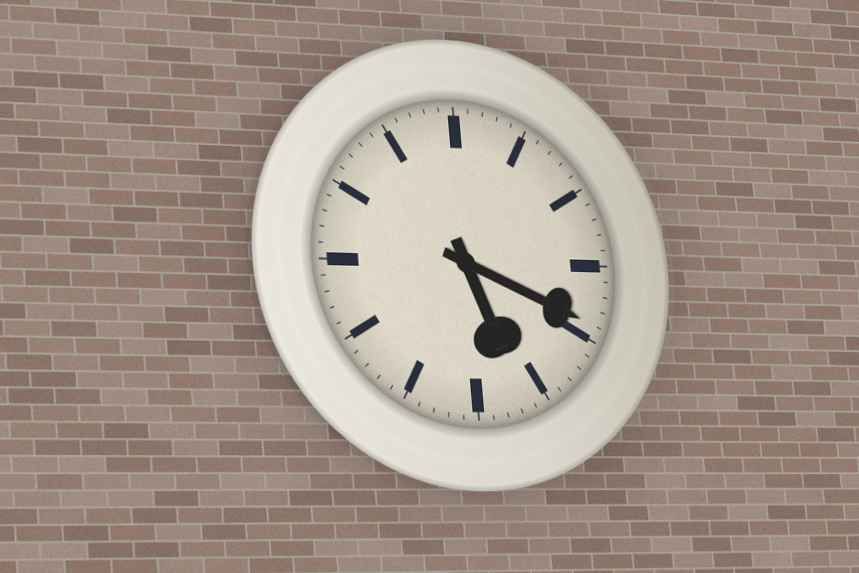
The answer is 5:19
